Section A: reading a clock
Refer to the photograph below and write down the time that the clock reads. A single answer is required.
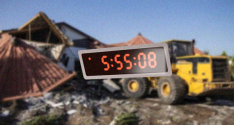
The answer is 5:55:08
